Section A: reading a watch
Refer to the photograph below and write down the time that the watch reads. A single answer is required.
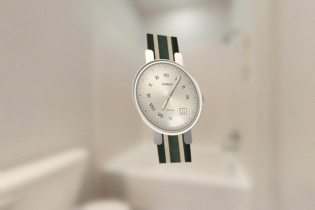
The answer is 7:06
